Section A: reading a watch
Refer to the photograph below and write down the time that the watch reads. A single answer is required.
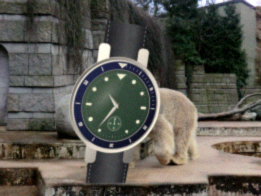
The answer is 10:36
